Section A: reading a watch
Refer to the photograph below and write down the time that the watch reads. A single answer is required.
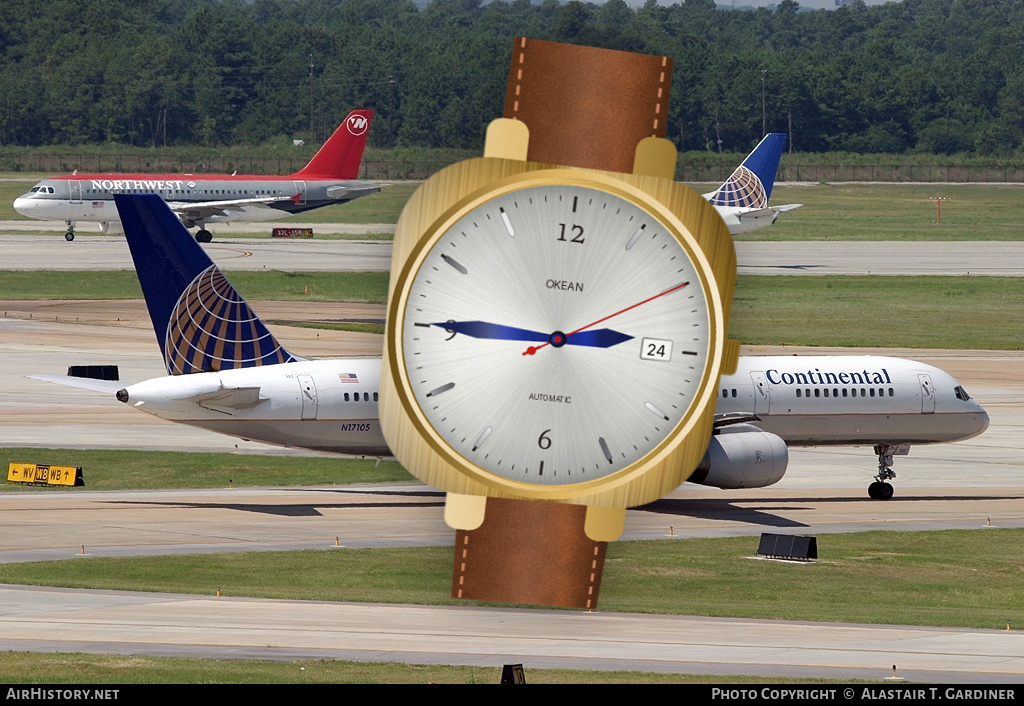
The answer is 2:45:10
